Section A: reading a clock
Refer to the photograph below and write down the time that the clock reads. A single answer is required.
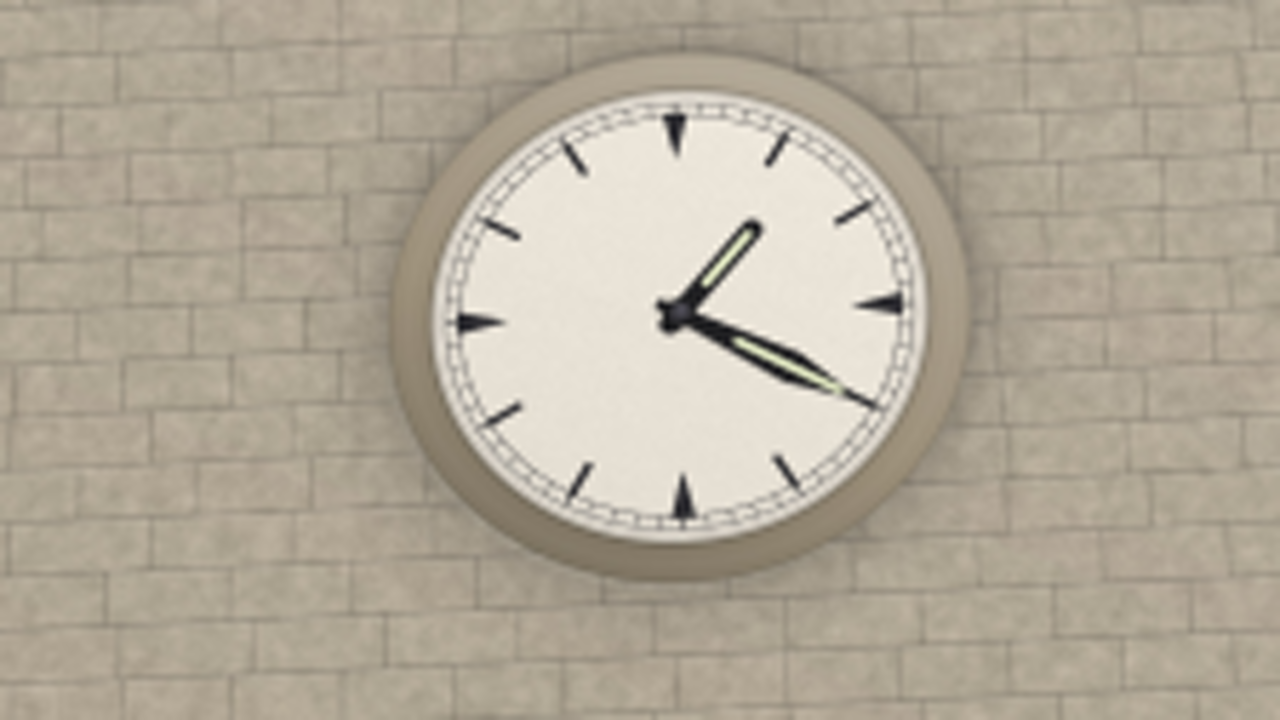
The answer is 1:20
